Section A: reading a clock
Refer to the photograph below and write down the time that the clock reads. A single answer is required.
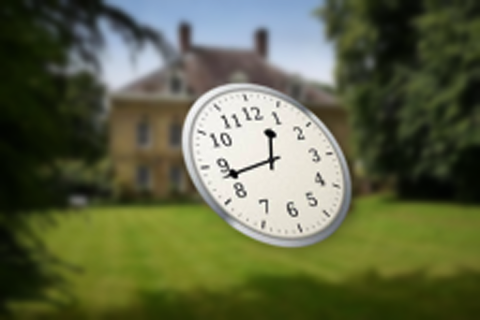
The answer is 12:43
